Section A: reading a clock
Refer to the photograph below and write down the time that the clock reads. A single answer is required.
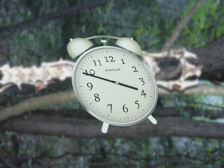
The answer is 3:49
